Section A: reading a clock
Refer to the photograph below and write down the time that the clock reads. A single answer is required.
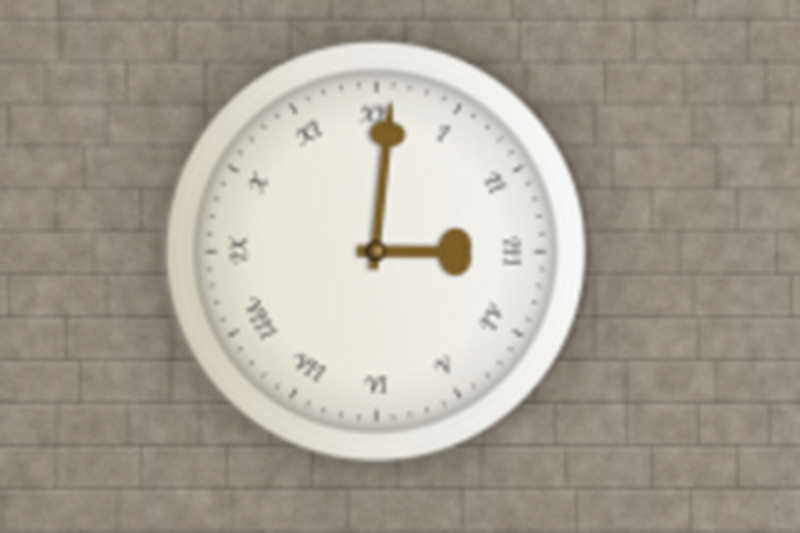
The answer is 3:01
